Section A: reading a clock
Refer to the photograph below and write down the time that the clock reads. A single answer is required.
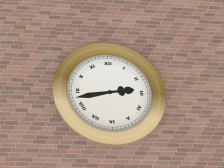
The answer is 2:43
